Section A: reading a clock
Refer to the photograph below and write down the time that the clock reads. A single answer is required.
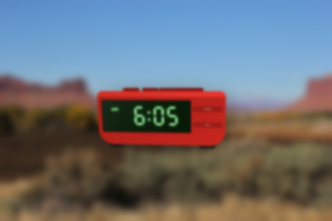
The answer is 6:05
